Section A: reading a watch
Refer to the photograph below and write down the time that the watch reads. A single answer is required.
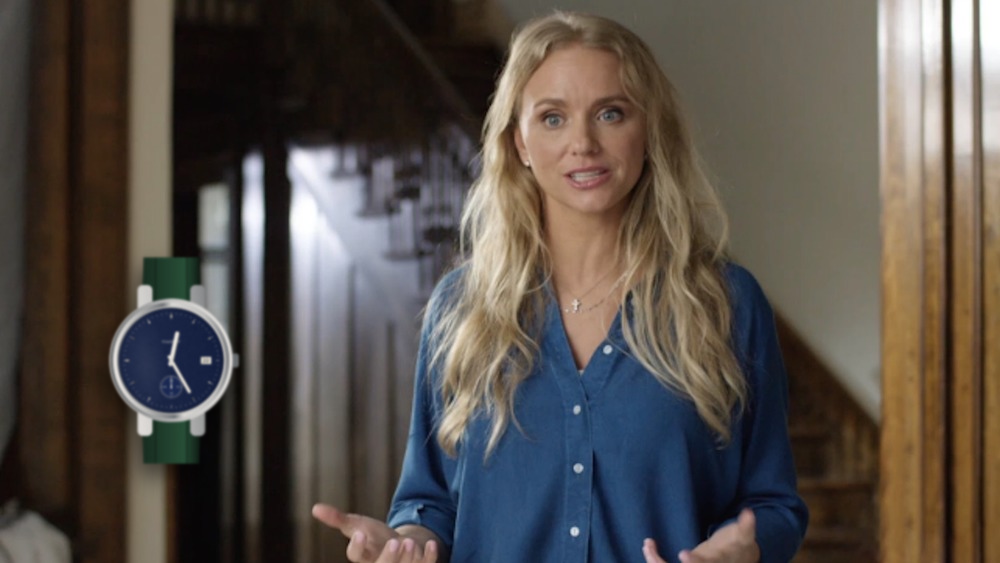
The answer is 12:25
